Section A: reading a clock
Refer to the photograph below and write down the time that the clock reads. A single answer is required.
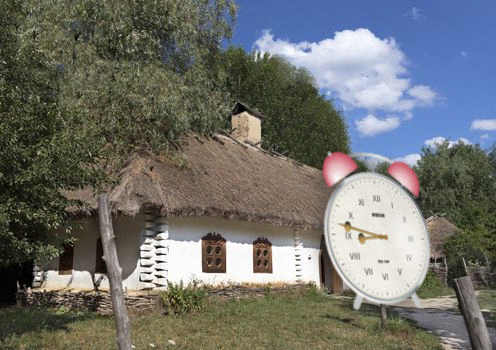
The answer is 8:47
